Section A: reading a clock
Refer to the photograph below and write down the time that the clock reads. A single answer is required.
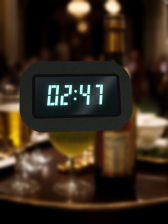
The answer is 2:47
